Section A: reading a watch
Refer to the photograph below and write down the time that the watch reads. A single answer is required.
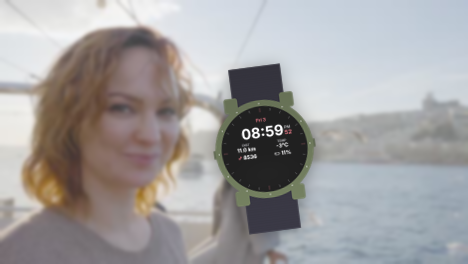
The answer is 8:59
